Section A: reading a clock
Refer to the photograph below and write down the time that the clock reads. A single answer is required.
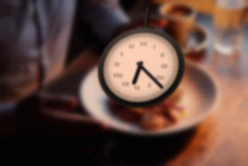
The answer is 6:22
